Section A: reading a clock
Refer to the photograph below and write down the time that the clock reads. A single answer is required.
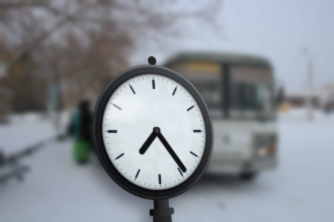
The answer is 7:24
